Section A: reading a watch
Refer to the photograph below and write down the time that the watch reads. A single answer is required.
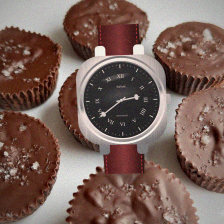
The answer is 2:39
